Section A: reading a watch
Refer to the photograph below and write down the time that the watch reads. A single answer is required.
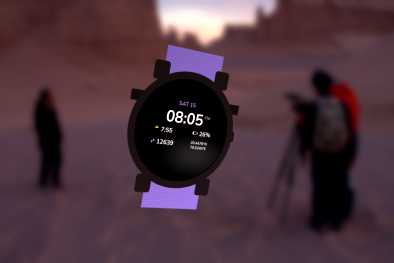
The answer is 8:05
